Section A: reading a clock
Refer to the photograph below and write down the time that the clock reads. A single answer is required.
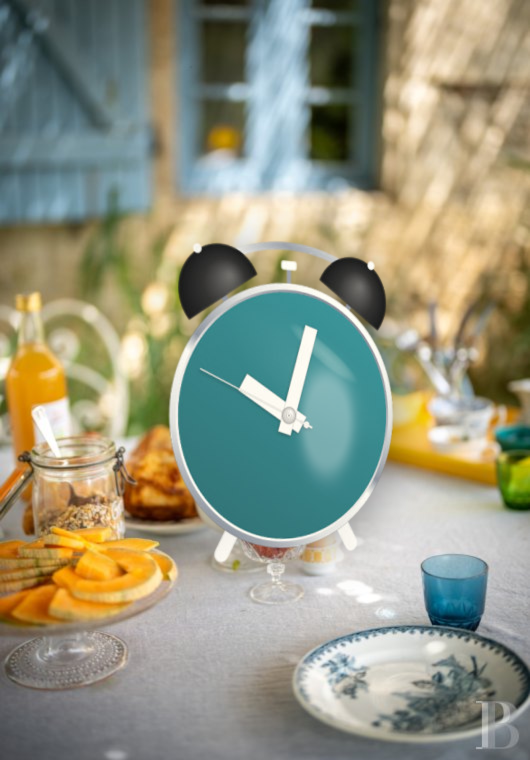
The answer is 10:02:49
